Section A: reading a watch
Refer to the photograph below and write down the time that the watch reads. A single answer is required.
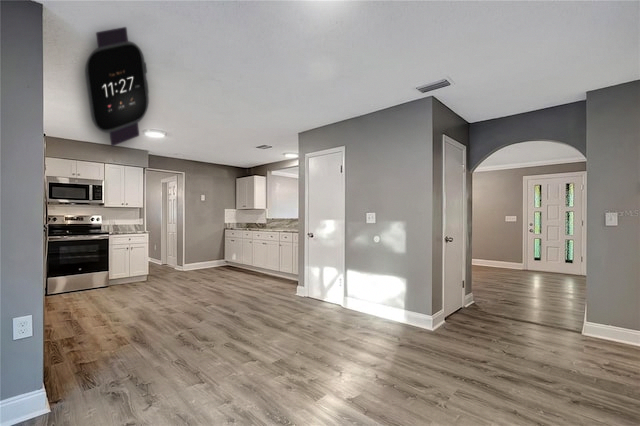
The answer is 11:27
